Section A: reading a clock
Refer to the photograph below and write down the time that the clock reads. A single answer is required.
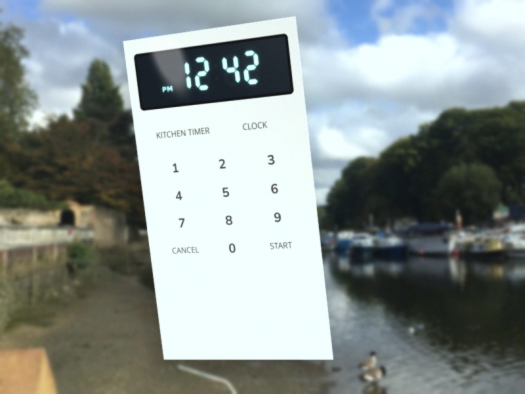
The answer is 12:42
